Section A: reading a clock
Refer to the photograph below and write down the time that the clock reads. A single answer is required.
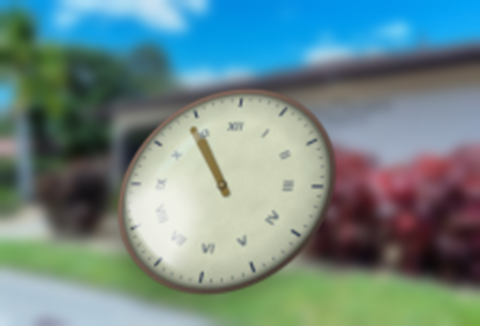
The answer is 10:54
